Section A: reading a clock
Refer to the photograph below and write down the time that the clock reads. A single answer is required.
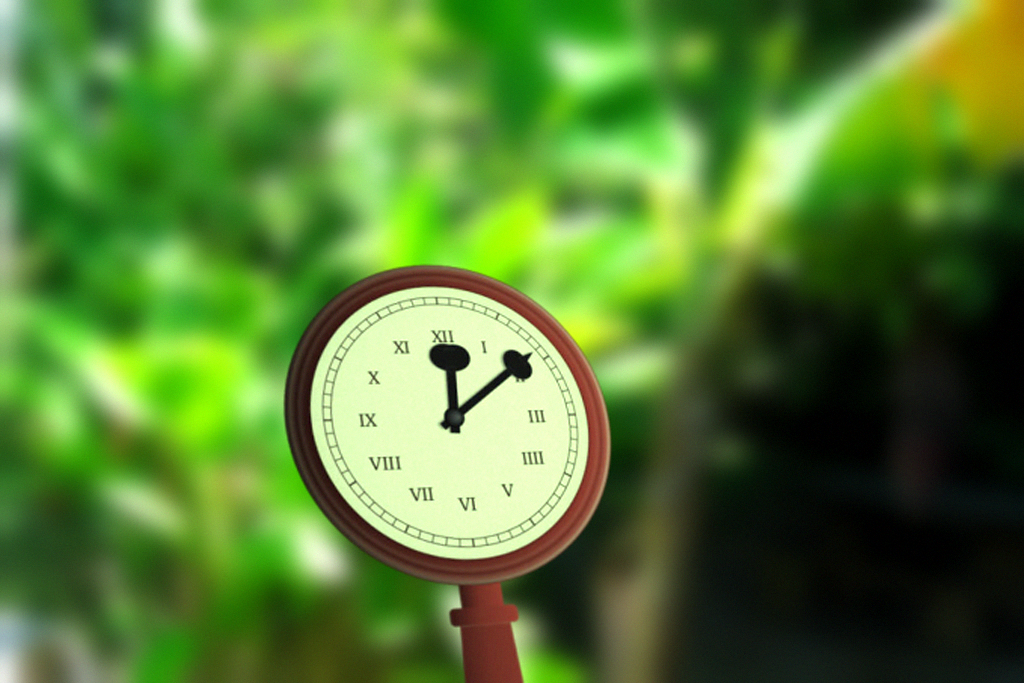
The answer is 12:09
